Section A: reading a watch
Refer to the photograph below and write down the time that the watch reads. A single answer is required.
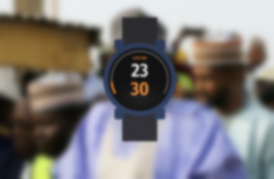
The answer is 23:30
